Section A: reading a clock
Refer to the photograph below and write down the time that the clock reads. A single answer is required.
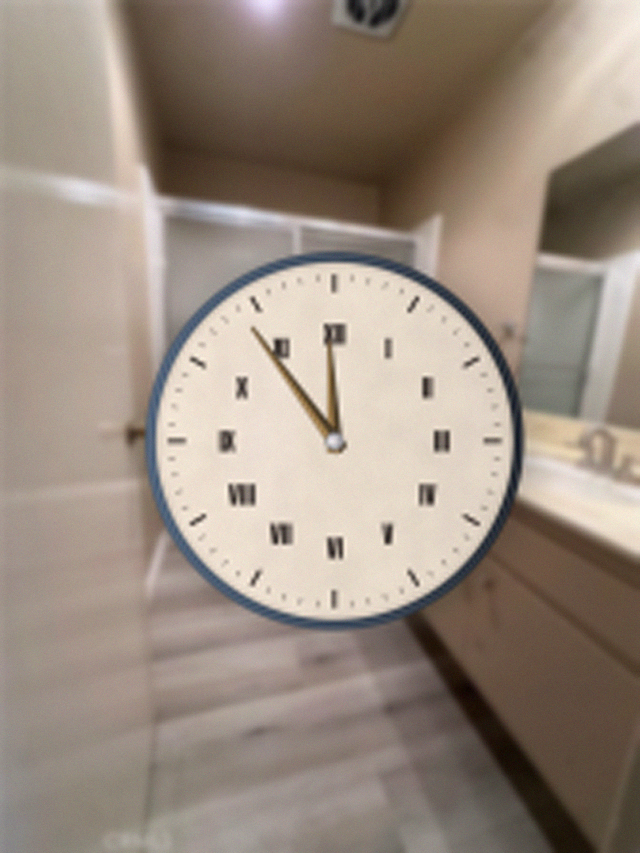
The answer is 11:54
